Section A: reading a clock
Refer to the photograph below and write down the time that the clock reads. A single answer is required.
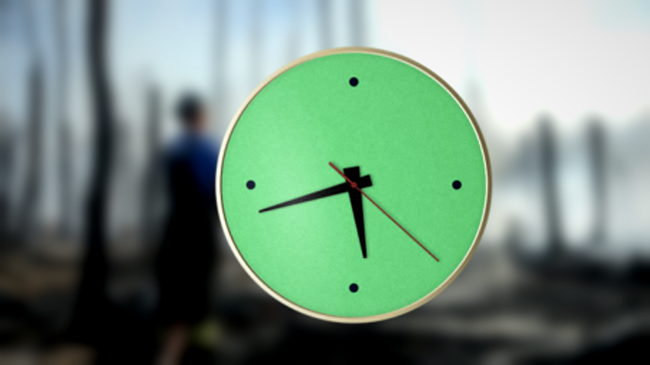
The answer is 5:42:22
